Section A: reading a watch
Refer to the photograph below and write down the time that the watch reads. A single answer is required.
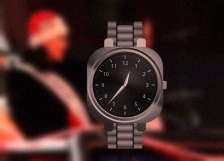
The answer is 12:37
